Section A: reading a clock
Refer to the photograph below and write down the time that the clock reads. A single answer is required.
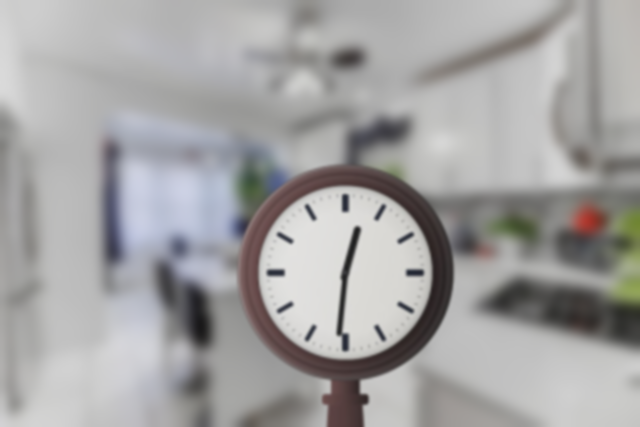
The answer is 12:31
